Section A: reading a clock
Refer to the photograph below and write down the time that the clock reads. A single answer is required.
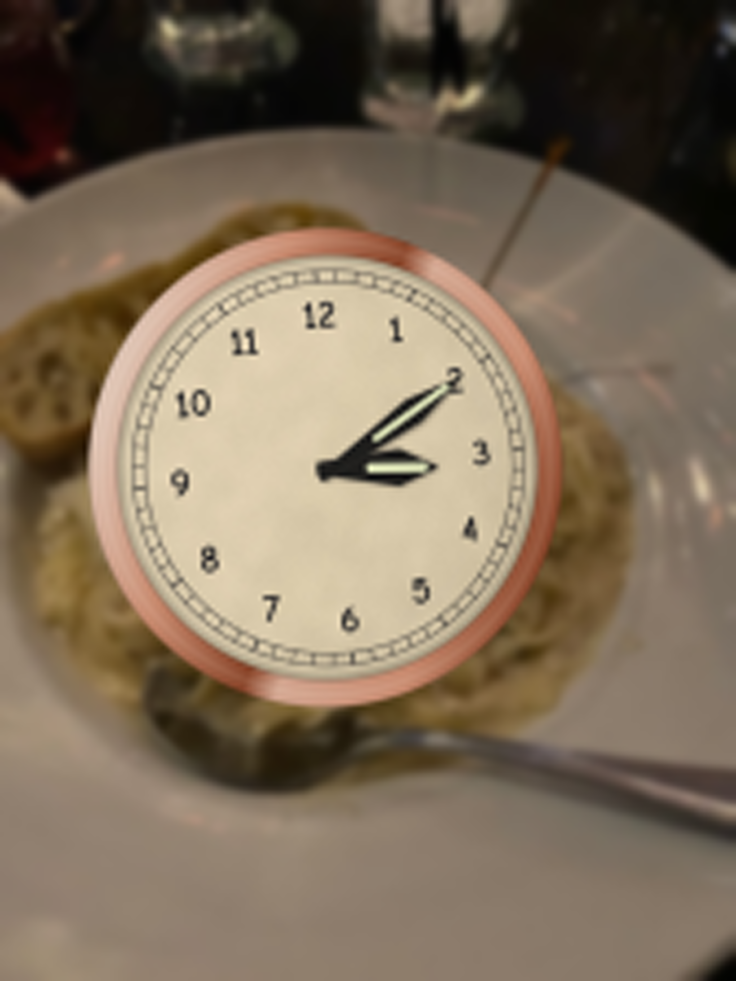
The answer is 3:10
